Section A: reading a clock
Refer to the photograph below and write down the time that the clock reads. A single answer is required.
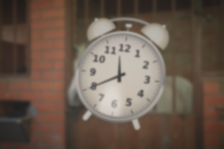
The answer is 11:40
